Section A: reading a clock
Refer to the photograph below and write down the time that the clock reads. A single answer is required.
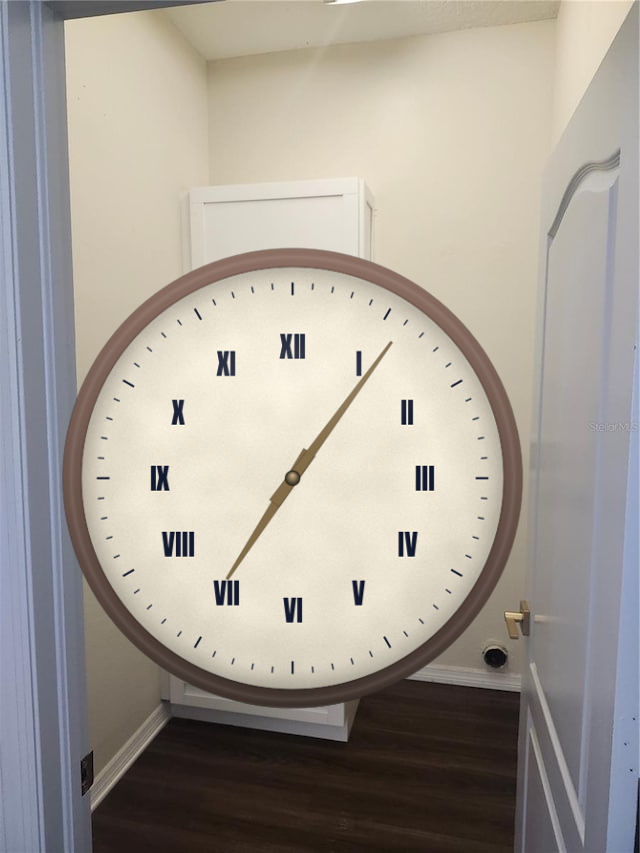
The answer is 7:06
